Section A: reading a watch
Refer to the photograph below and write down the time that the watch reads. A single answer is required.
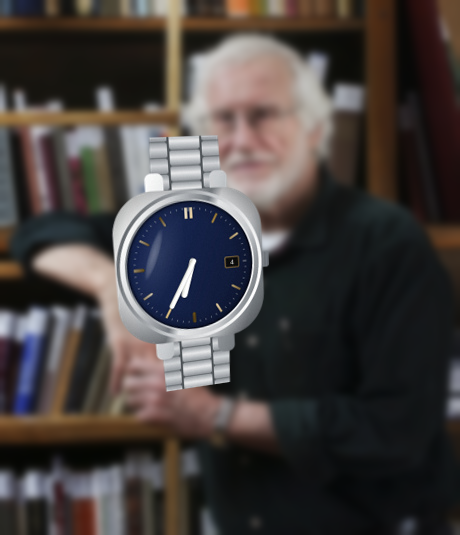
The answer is 6:35
